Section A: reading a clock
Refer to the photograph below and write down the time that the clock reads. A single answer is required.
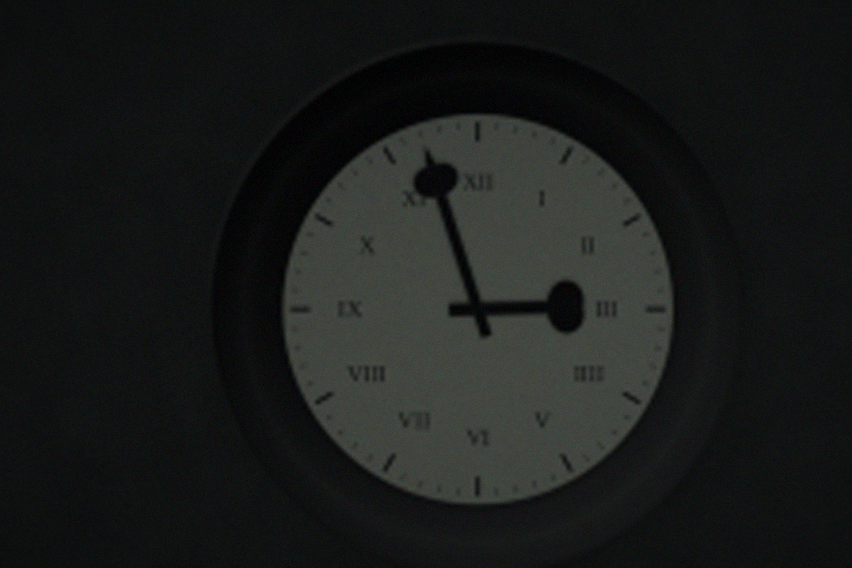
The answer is 2:57
